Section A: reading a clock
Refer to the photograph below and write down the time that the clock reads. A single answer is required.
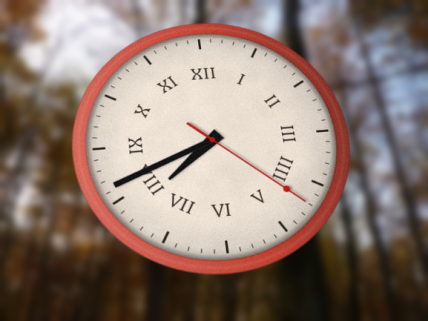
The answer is 7:41:22
